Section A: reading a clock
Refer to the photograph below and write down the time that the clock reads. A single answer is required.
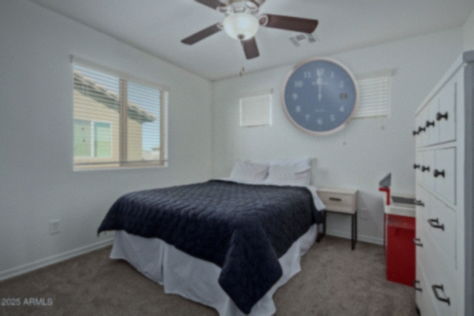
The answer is 12:00
